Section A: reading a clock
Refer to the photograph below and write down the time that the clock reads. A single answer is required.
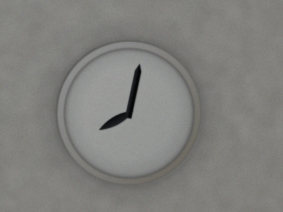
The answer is 8:02
